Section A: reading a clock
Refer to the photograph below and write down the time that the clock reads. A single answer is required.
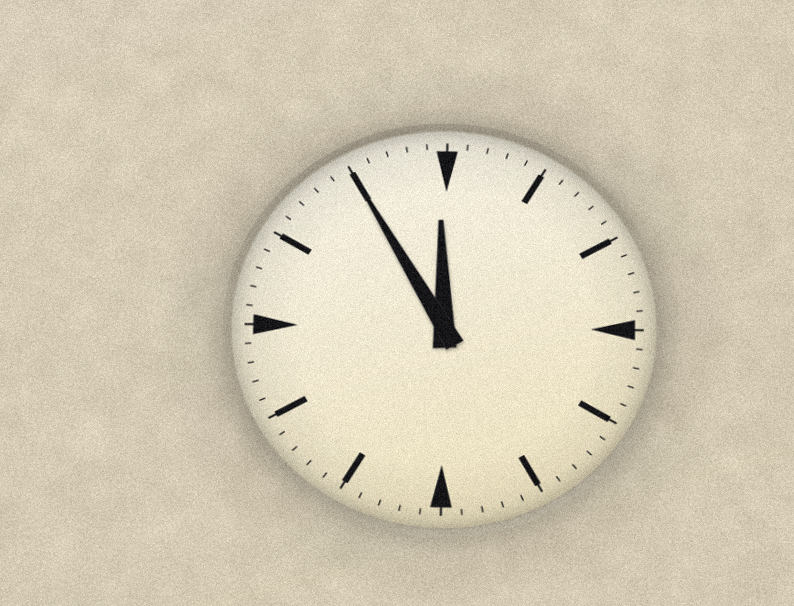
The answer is 11:55
